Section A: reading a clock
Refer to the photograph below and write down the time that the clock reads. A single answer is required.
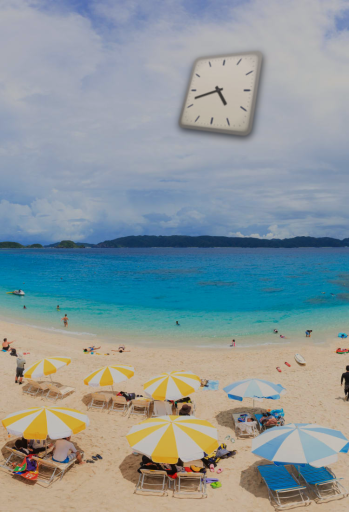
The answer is 4:42
